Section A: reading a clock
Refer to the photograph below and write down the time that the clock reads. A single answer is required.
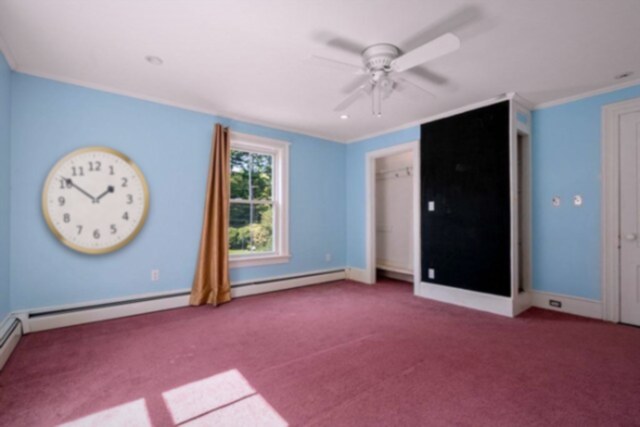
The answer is 1:51
